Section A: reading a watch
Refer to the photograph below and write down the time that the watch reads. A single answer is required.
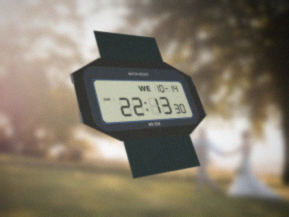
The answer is 22:13:30
